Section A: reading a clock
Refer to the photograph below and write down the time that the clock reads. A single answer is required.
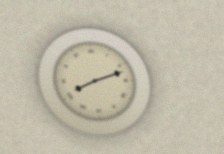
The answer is 8:12
